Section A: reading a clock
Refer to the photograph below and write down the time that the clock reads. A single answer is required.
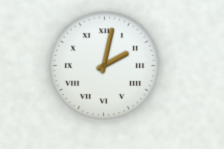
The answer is 2:02
